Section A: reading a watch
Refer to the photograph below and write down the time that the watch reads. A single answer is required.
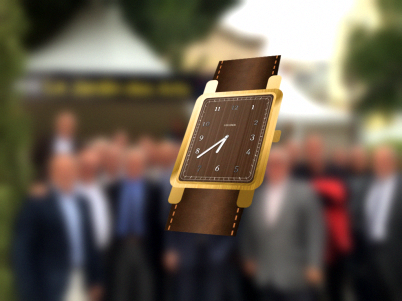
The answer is 6:38
